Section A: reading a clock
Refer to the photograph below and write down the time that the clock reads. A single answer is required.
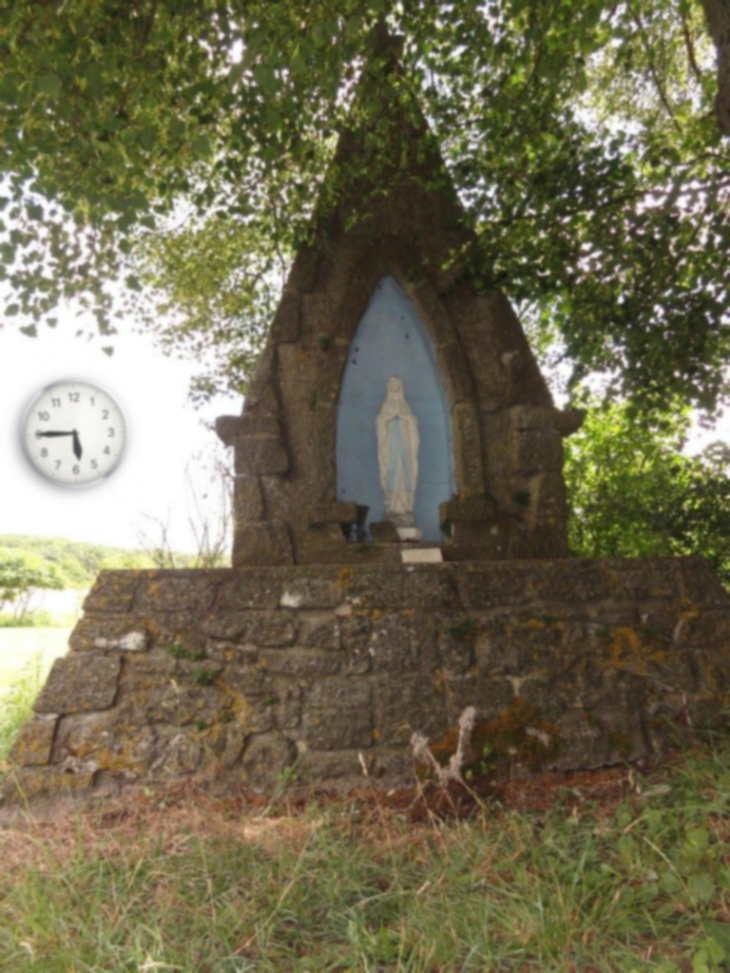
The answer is 5:45
